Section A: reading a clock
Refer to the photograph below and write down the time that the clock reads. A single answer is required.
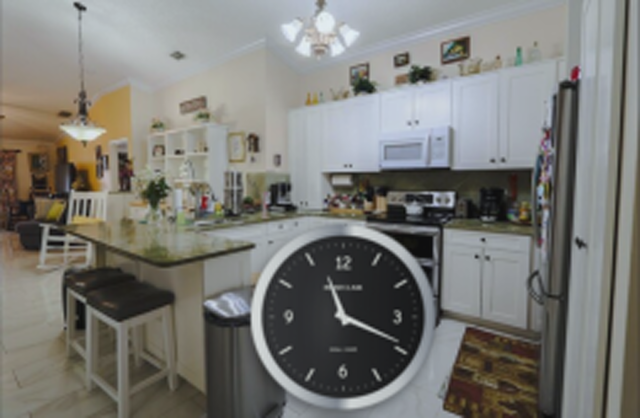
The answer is 11:19
